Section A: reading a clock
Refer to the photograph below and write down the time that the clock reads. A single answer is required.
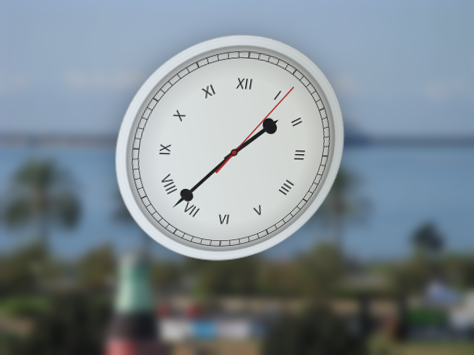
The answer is 1:37:06
